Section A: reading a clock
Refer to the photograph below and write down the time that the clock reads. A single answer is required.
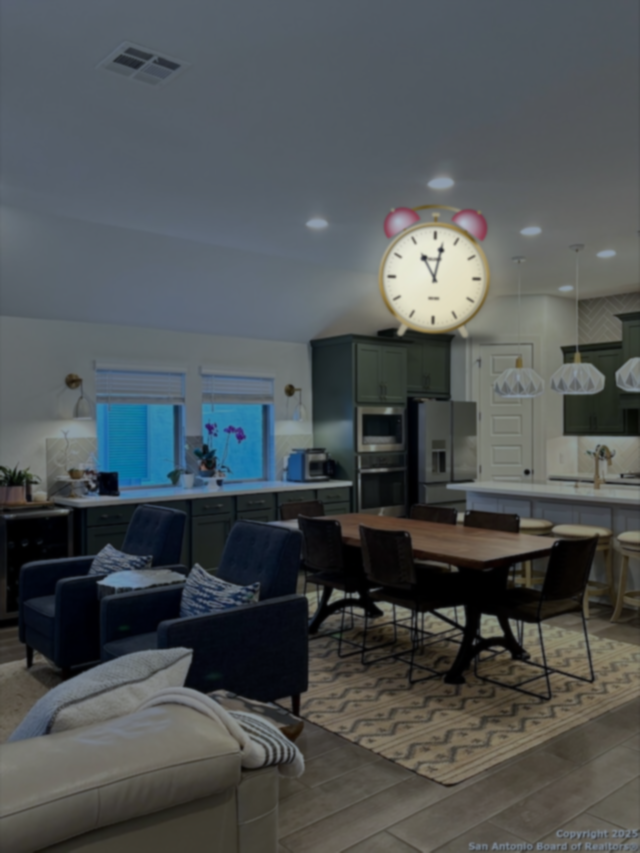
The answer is 11:02
